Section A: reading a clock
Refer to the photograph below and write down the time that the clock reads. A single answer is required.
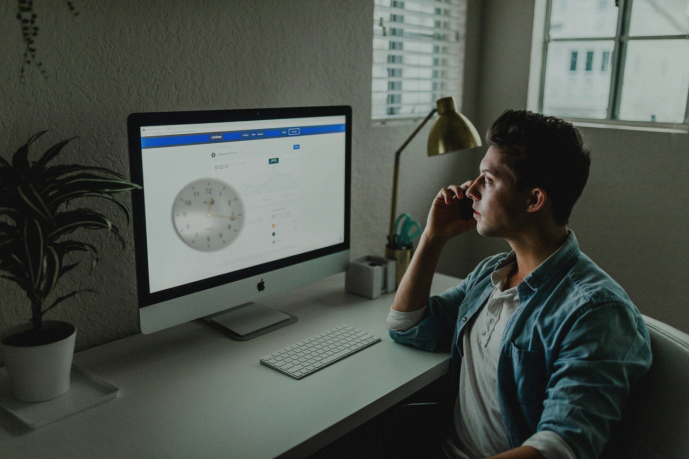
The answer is 12:16
